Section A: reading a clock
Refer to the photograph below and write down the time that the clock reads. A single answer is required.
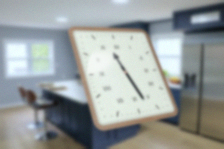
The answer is 11:27
